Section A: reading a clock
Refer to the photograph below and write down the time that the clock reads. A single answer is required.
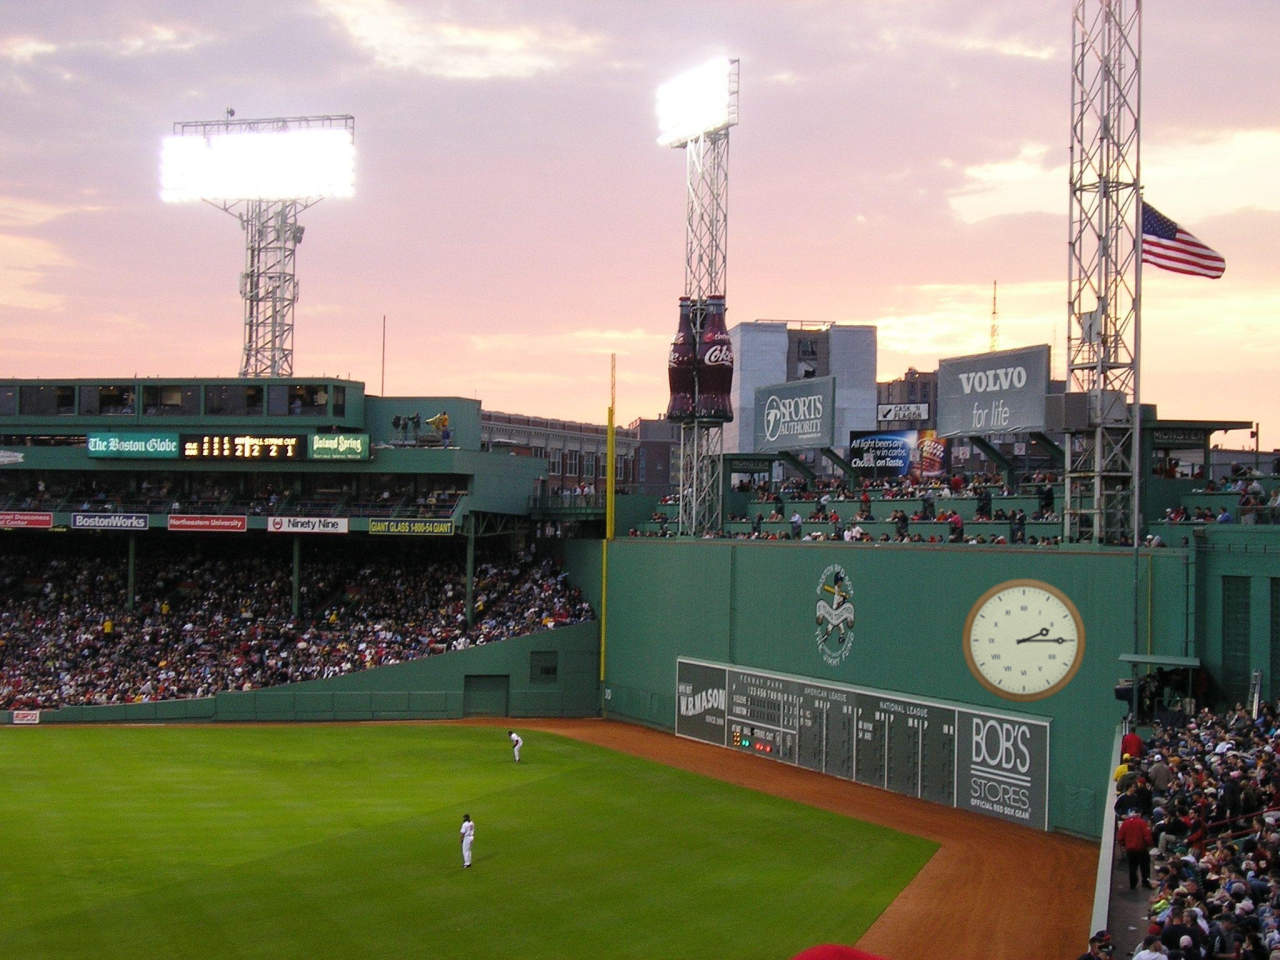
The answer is 2:15
